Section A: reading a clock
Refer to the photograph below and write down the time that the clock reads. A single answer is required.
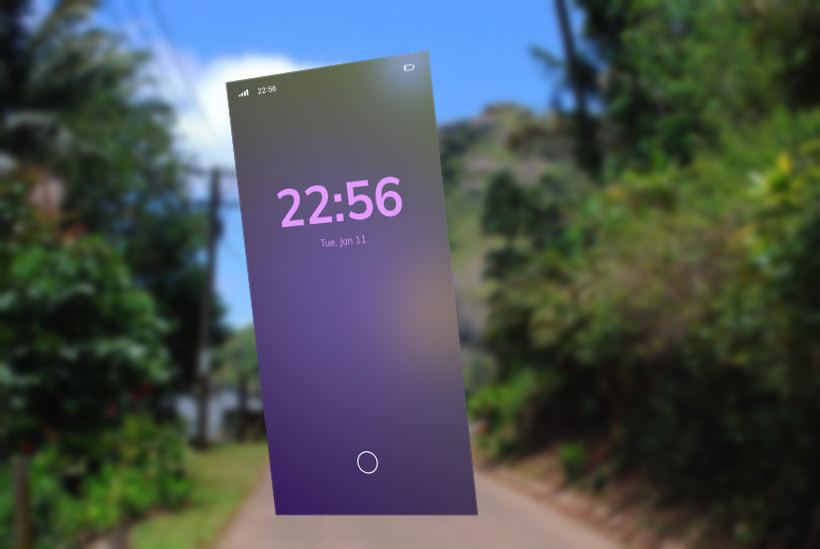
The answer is 22:56
